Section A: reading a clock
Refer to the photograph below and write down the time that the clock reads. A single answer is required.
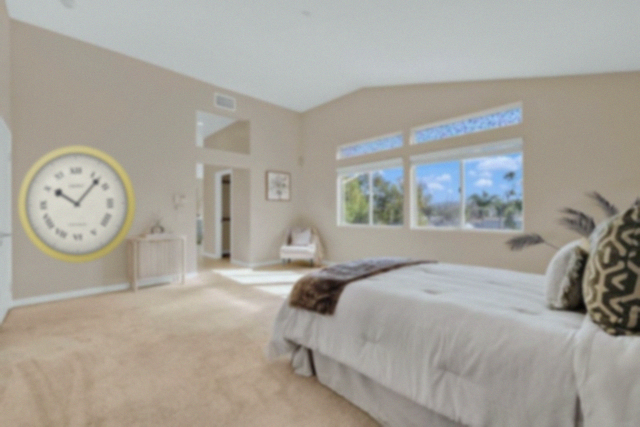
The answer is 10:07
